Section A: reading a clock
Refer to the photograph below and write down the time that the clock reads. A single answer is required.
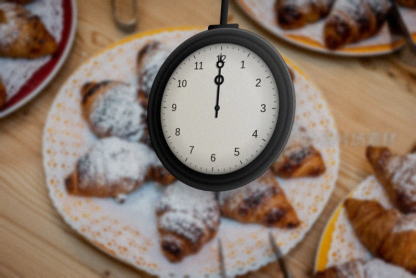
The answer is 12:00
